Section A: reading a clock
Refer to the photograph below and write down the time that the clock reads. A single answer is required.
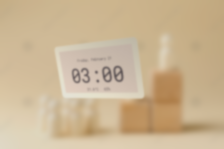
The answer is 3:00
